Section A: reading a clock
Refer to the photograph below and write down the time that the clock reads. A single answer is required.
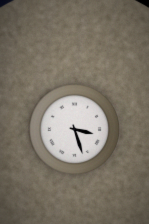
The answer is 3:27
